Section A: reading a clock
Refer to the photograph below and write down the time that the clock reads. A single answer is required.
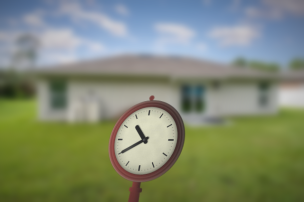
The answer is 10:40
